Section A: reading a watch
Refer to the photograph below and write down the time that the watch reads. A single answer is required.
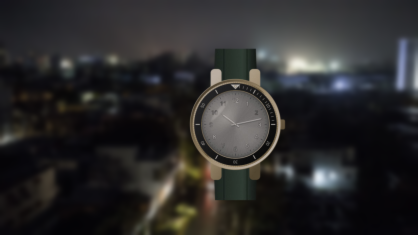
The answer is 10:13
